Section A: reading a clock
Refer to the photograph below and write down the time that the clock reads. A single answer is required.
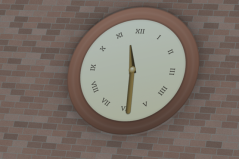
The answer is 11:29
